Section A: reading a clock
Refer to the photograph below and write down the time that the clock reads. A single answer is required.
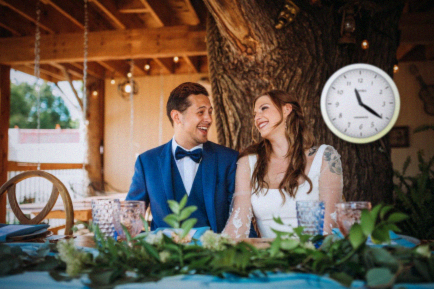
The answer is 11:21
